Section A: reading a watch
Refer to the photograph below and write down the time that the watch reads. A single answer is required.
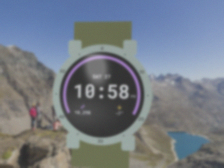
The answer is 10:58
